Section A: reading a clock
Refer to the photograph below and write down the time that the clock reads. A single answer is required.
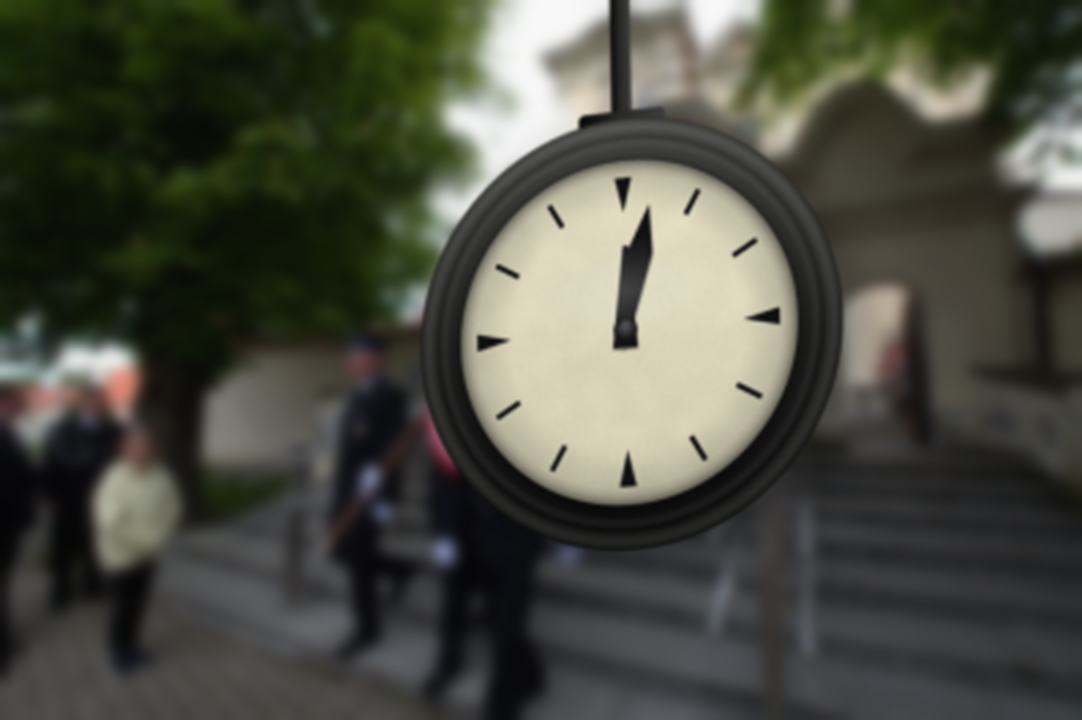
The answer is 12:02
